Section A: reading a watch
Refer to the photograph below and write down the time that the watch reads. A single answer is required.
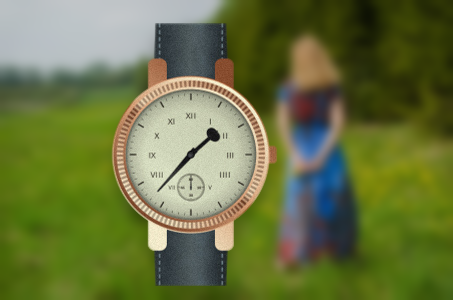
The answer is 1:37
